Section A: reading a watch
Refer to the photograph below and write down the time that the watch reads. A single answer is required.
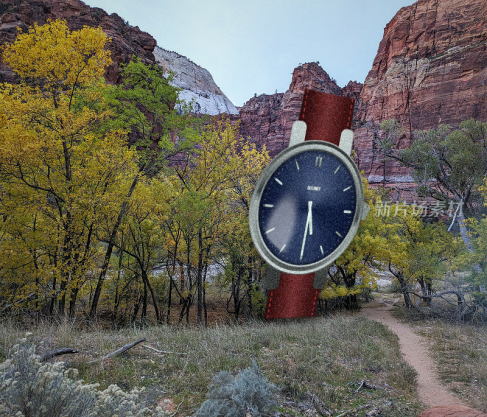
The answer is 5:30
